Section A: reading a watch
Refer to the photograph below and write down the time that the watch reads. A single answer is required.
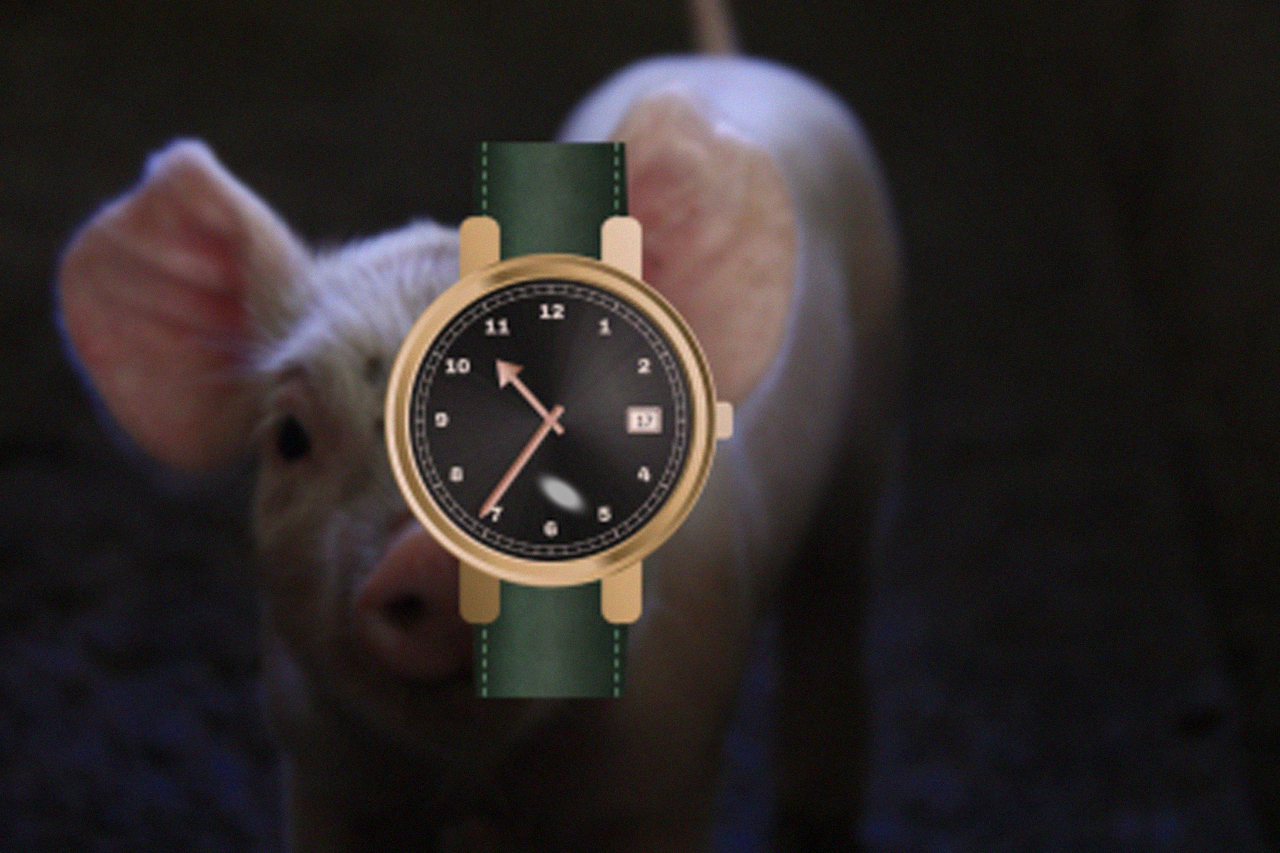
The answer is 10:36
